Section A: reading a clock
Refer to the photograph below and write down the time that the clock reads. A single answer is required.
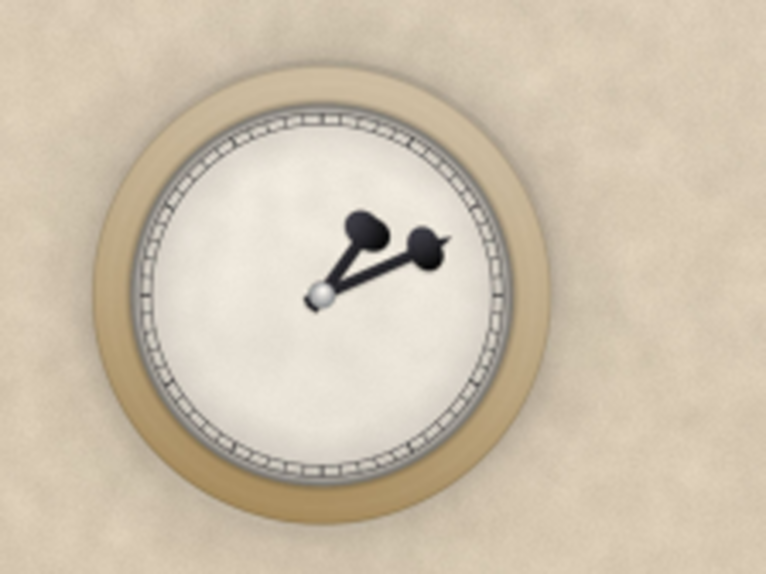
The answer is 1:11
